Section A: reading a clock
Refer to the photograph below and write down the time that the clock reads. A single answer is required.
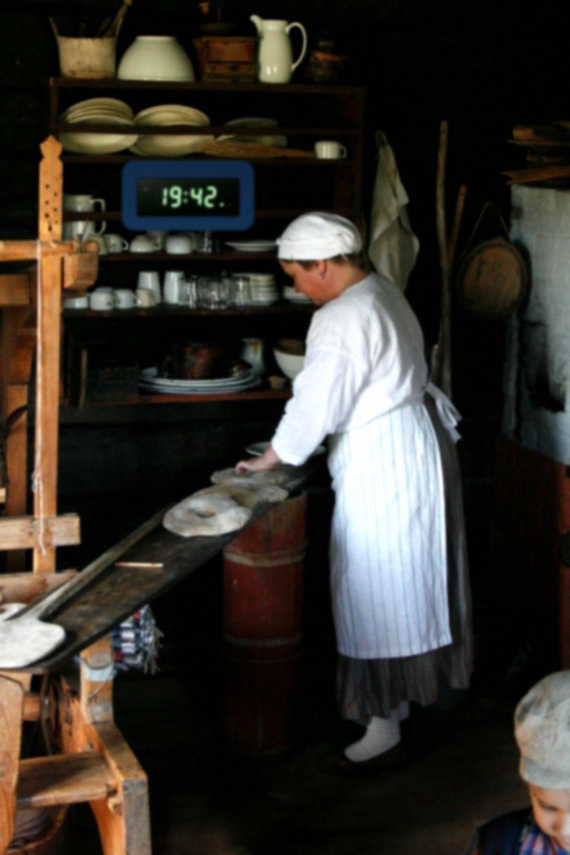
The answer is 19:42
